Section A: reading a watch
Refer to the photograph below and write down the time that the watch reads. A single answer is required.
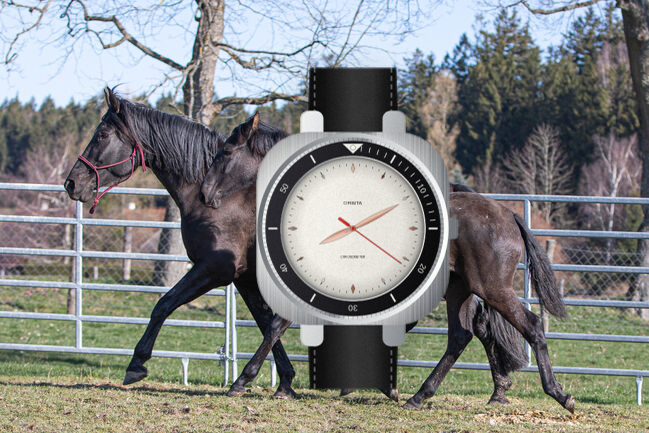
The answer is 8:10:21
